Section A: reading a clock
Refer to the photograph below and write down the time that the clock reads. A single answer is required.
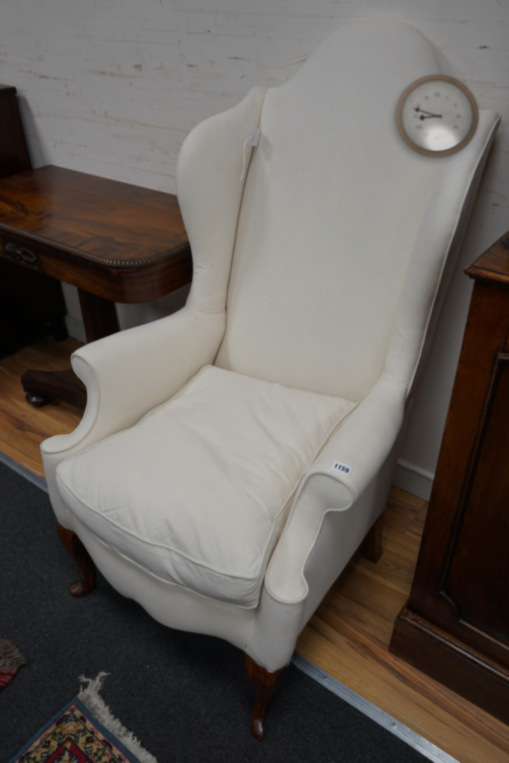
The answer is 8:48
